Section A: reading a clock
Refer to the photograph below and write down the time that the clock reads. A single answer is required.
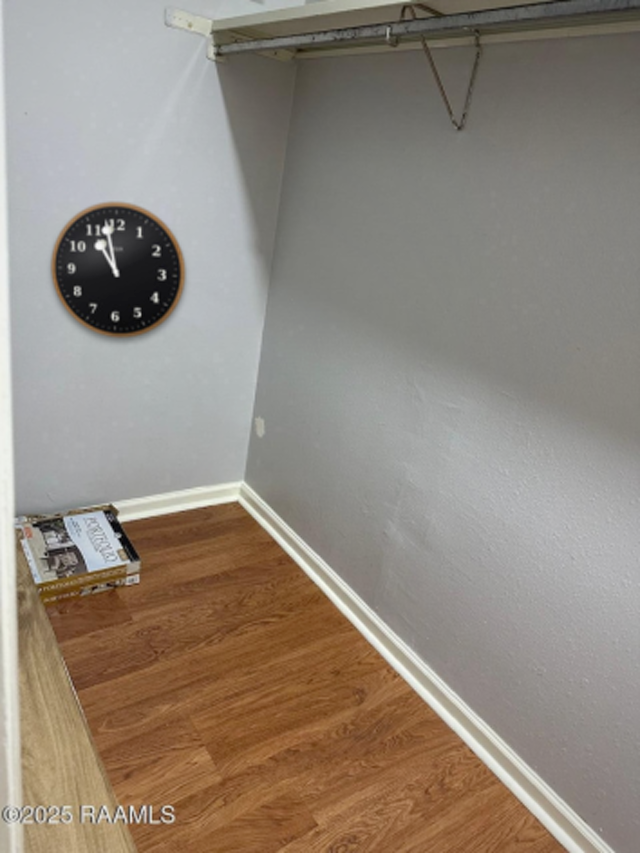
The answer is 10:58
